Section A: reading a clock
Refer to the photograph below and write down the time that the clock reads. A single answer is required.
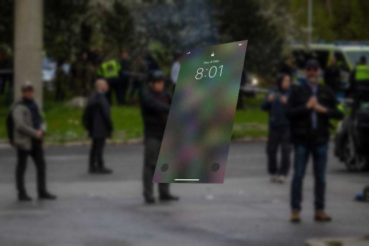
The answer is 8:01
